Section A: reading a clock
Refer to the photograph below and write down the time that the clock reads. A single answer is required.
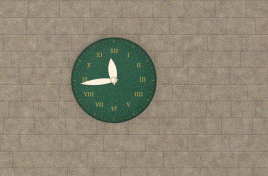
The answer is 11:44
